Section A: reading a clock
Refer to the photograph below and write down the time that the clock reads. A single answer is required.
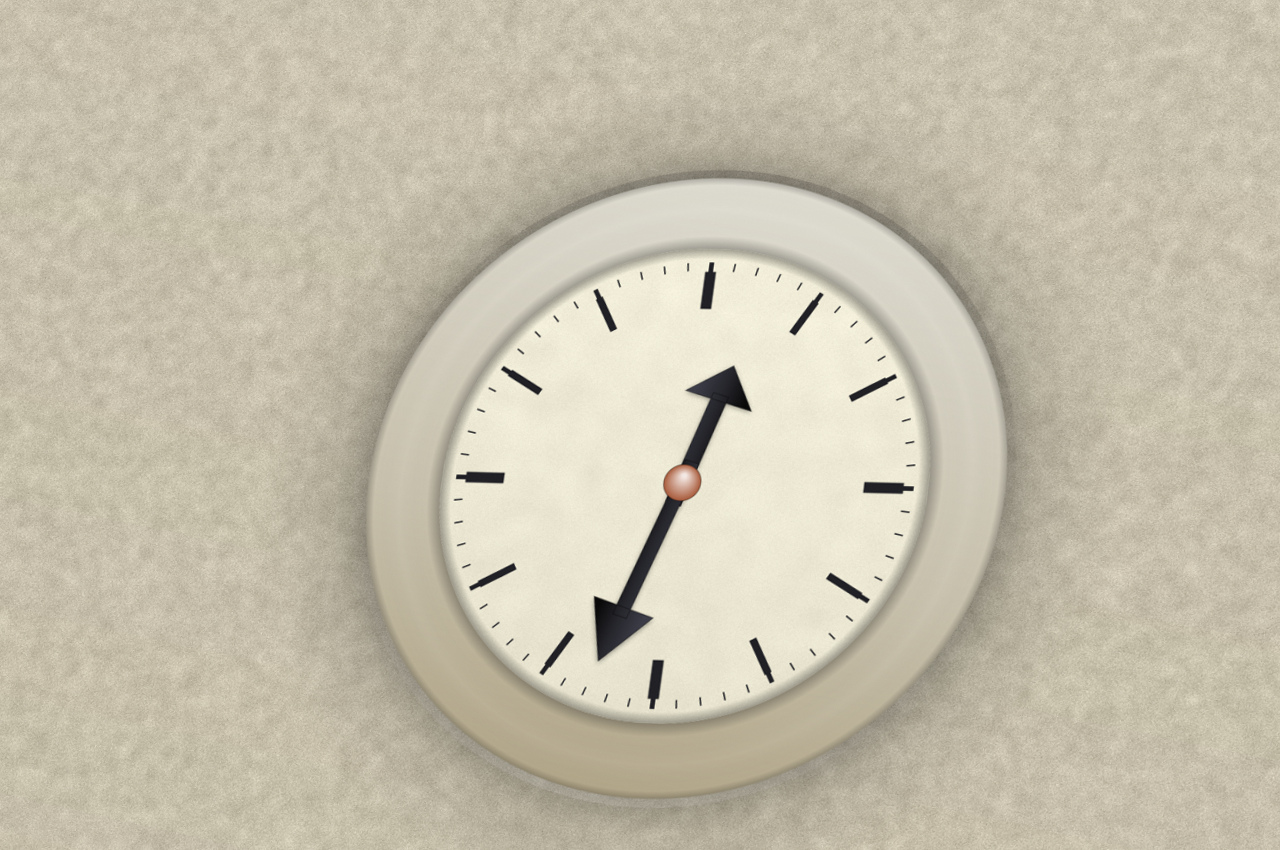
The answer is 12:33
